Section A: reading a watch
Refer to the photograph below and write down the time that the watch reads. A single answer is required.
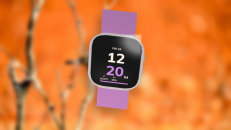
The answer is 12:20
